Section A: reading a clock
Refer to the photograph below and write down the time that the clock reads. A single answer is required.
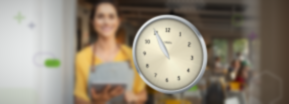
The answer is 10:55
